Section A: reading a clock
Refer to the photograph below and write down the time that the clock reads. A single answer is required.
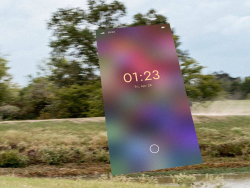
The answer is 1:23
